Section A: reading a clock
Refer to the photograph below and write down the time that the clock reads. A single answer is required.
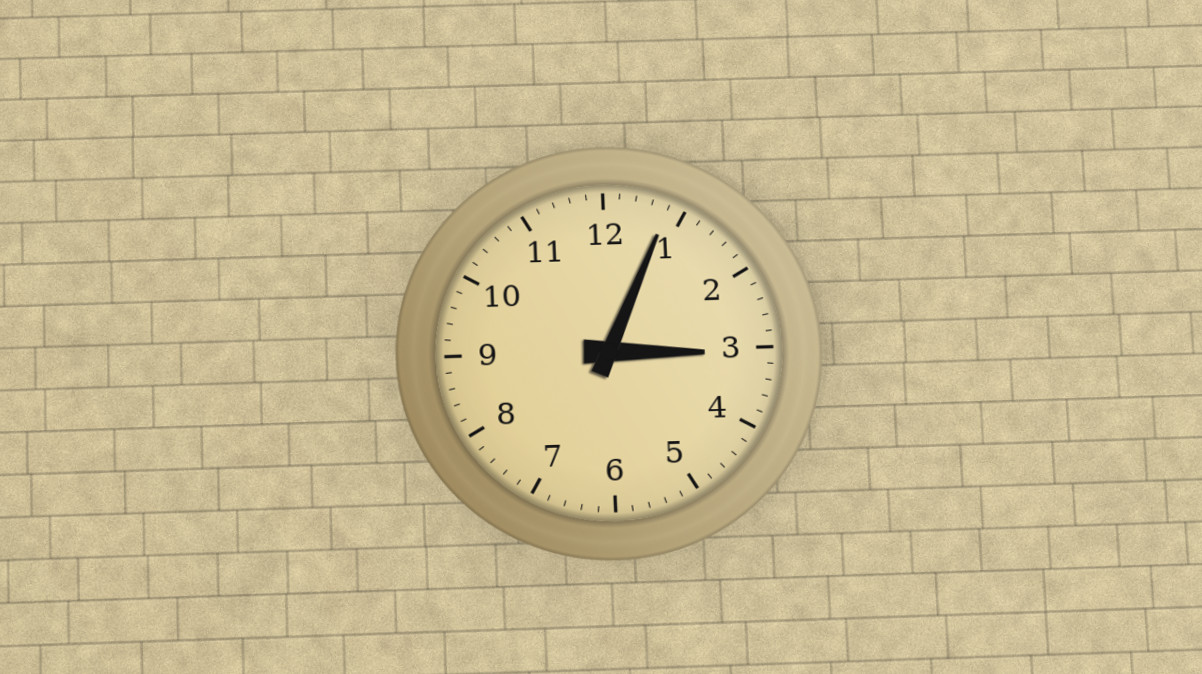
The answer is 3:04
